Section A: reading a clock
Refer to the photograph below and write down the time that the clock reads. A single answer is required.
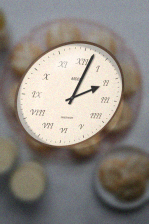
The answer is 2:02
